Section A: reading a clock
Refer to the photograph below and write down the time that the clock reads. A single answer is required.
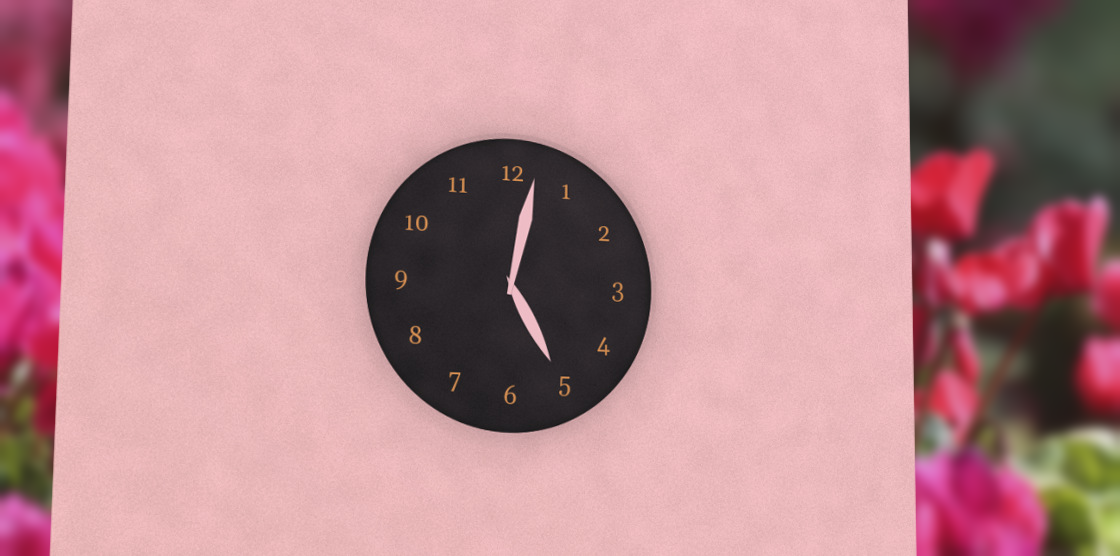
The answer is 5:02
